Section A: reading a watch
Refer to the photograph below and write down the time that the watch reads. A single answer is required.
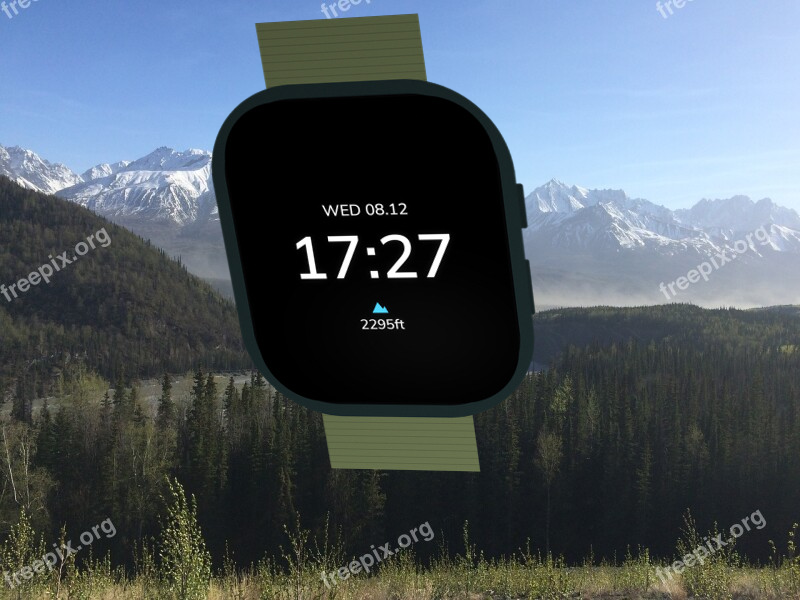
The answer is 17:27
